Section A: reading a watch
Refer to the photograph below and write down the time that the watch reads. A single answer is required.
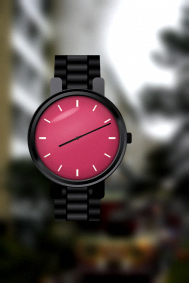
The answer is 8:11
